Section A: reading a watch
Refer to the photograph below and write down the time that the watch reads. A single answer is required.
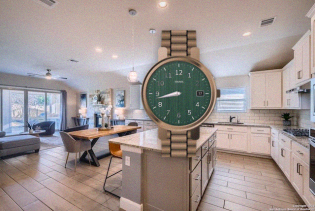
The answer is 8:43
